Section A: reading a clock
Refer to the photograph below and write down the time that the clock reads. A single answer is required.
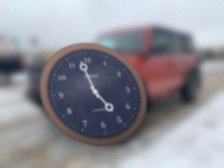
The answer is 4:58
